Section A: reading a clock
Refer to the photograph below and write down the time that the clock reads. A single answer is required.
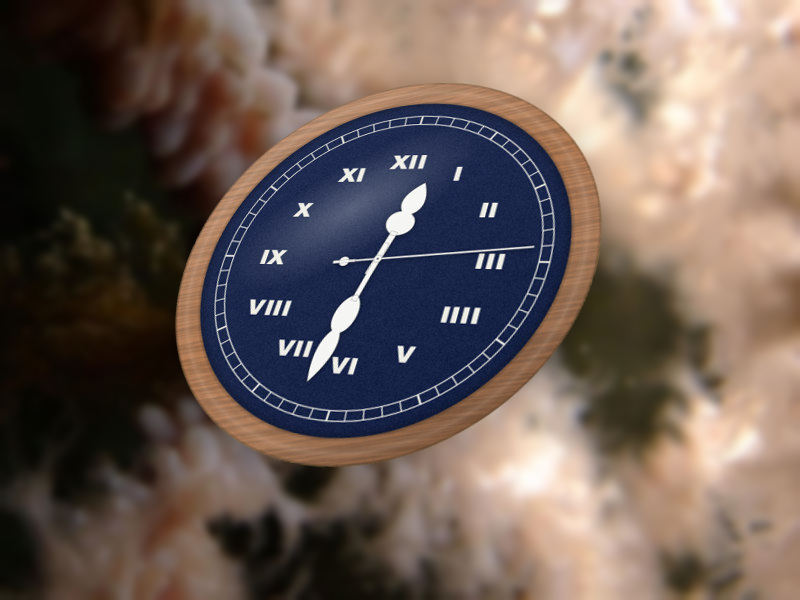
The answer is 12:32:14
